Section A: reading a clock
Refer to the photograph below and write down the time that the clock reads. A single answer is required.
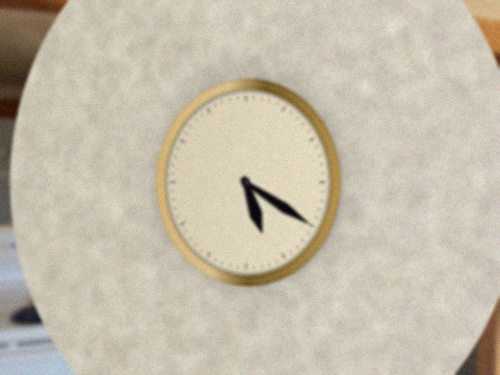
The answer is 5:20
